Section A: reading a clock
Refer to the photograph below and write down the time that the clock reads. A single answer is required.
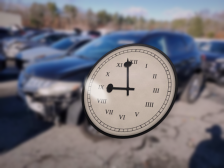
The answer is 8:58
